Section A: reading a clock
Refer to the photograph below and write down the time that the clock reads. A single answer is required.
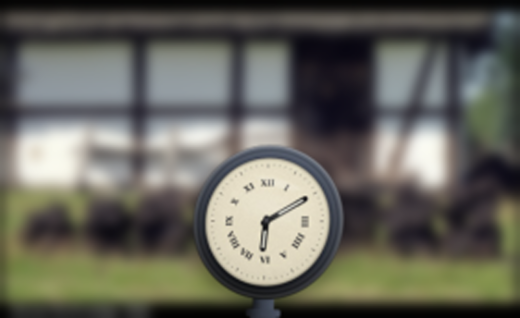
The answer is 6:10
